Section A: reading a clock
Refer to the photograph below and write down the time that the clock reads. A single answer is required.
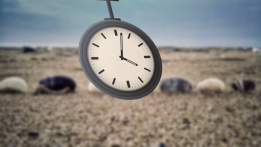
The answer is 4:02
